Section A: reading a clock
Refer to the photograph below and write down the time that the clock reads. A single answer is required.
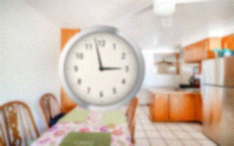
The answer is 2:58
